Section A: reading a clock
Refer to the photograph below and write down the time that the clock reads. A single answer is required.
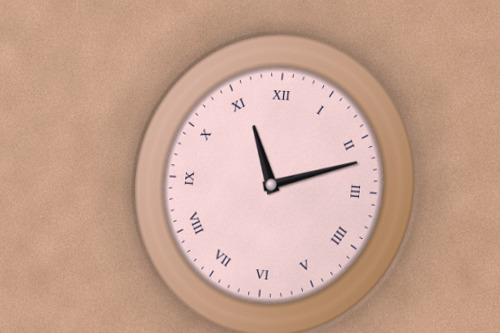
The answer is 11:12
